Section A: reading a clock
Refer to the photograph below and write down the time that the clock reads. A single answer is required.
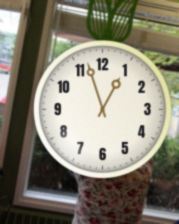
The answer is 12:57
